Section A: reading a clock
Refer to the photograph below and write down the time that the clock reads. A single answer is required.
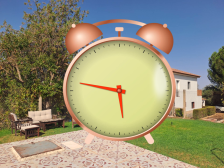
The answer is 5:47
